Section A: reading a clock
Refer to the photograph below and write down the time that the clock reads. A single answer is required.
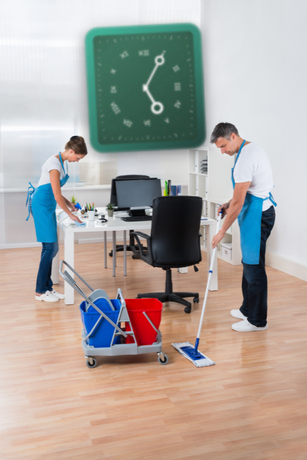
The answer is 5:05
